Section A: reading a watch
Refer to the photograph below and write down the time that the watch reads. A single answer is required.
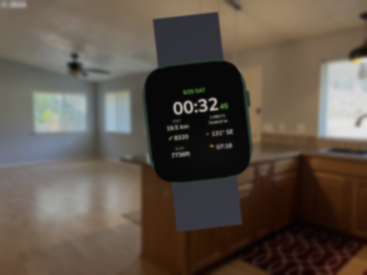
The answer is 0:32
